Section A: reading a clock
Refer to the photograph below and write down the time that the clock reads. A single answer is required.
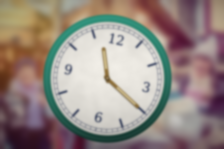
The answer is 11:20
